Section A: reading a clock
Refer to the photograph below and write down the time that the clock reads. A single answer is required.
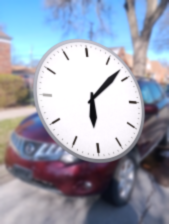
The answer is 6:08
